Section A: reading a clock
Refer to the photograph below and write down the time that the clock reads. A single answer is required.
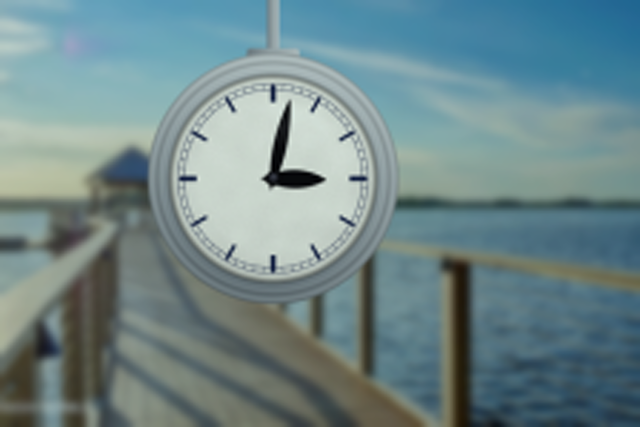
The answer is 3:02
